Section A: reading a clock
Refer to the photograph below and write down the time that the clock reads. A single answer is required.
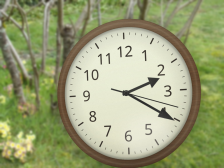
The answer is 2:20:18
